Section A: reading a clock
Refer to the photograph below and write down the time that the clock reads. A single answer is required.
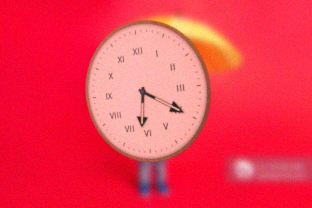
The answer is 6:20
